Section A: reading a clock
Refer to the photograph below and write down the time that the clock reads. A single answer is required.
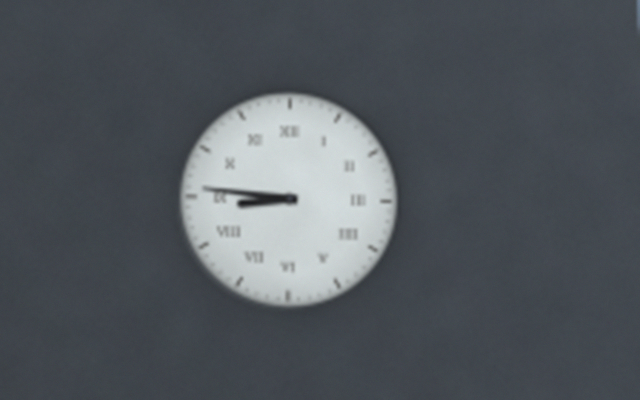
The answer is 8:46
